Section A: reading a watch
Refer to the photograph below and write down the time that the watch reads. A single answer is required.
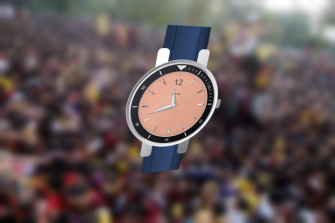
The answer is 11:42
